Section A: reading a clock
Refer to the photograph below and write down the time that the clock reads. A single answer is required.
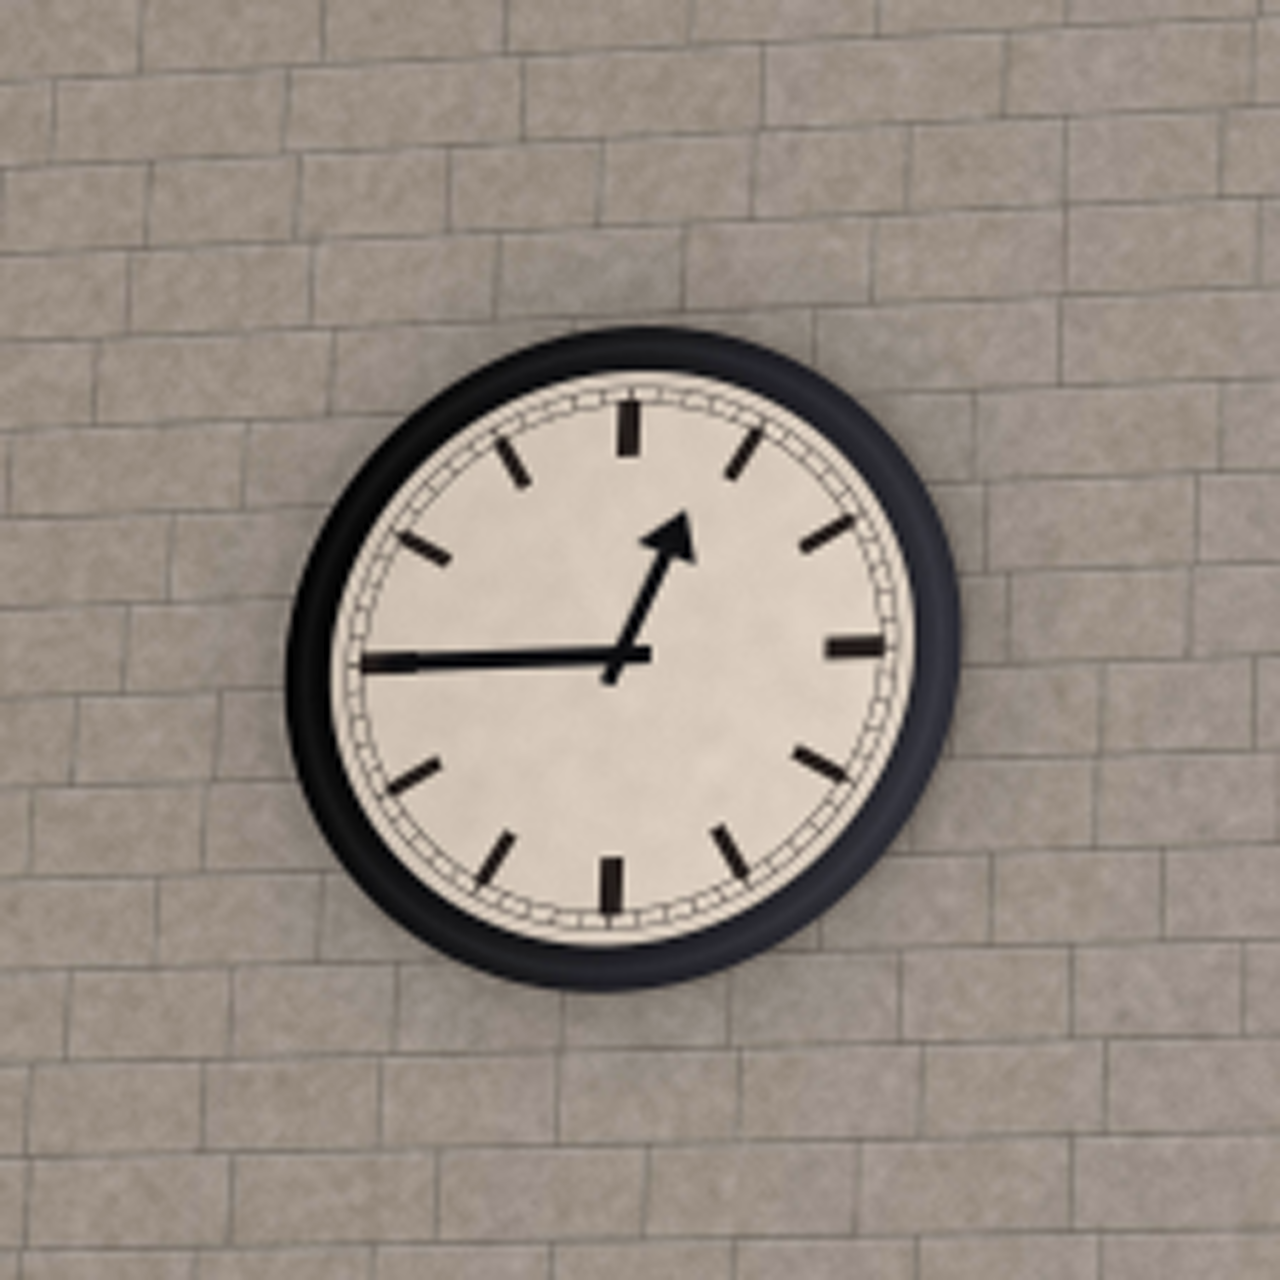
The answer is 12:45
